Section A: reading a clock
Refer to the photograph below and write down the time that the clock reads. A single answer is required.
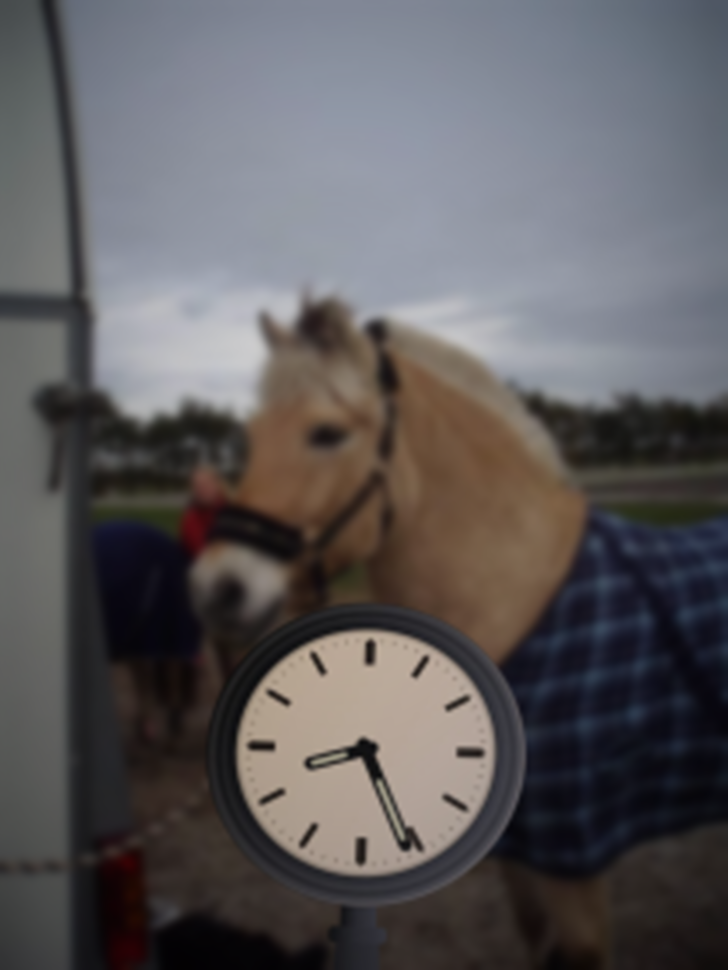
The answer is 8:26
